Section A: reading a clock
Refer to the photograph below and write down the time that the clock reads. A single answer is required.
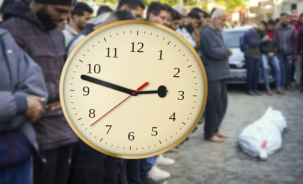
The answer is 2:47:38
